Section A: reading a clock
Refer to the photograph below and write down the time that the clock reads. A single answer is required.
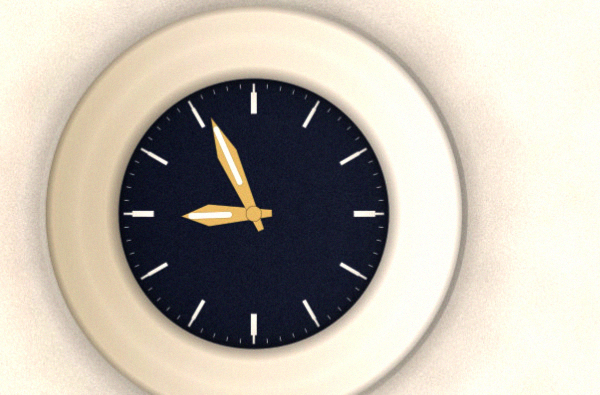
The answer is 8:56
